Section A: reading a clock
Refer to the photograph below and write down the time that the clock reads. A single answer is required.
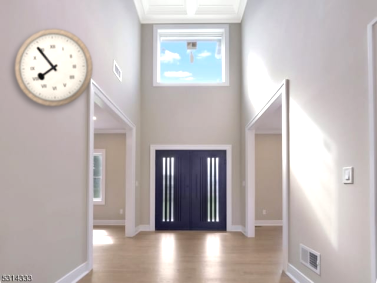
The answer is 7:54
